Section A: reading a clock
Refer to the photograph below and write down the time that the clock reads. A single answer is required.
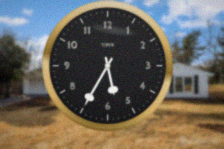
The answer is 5:35
